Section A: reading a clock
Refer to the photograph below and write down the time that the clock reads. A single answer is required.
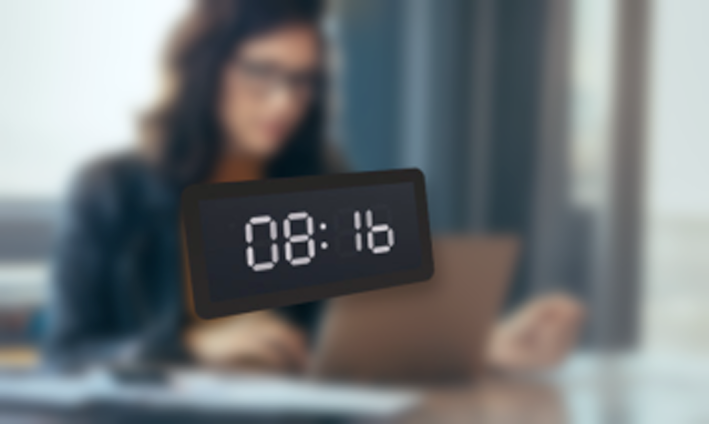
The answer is 8:16
